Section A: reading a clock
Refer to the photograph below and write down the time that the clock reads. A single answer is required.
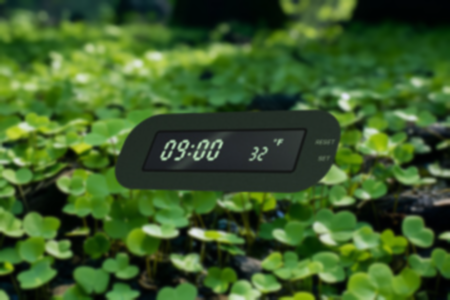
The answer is 9:00
